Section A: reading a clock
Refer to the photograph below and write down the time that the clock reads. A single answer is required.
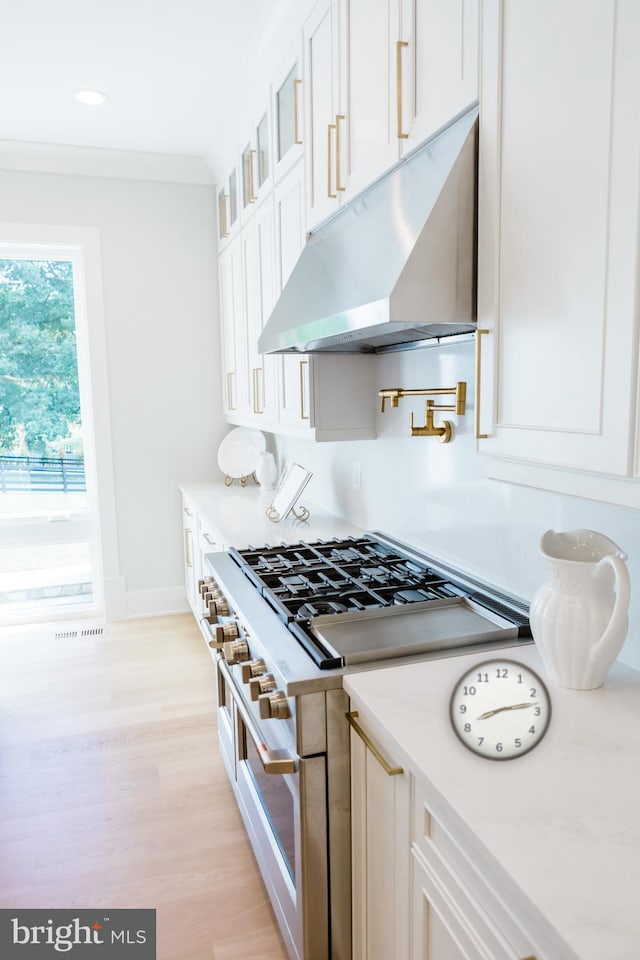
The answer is 8:13
